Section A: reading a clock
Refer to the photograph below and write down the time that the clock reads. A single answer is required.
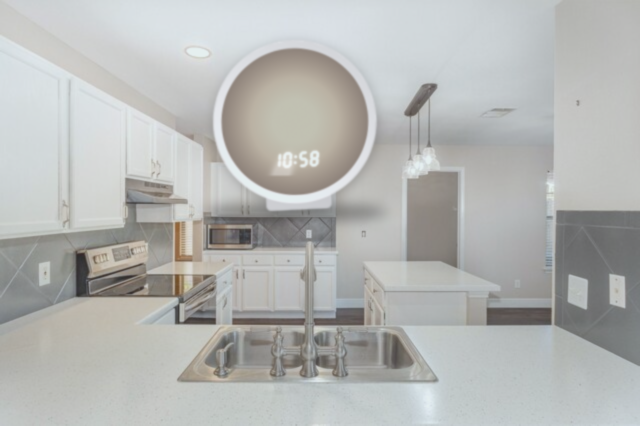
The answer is 10:58
